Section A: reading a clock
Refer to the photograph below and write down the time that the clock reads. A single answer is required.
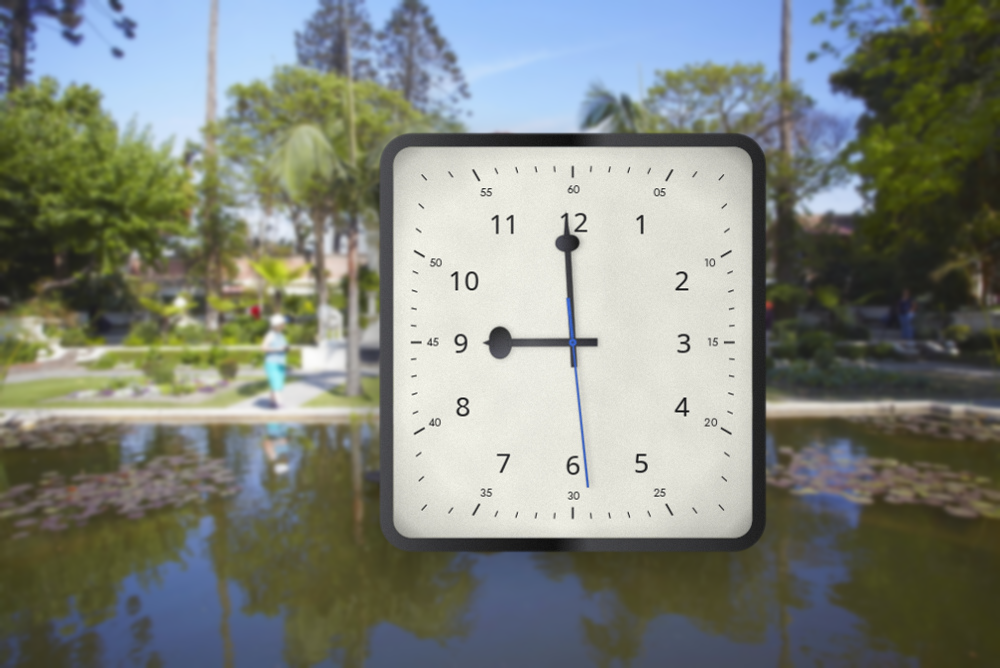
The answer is 8:59:29
